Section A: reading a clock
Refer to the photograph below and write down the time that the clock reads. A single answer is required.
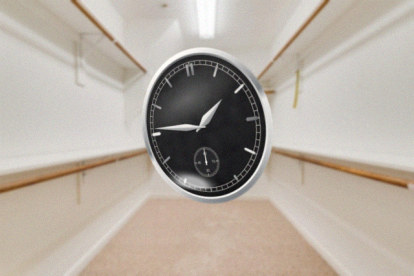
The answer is 1:46
